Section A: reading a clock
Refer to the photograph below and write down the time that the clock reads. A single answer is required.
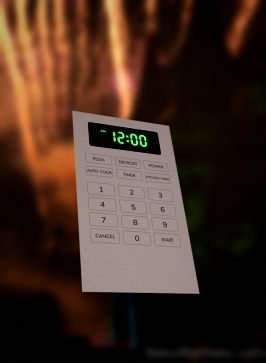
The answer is 12:00
